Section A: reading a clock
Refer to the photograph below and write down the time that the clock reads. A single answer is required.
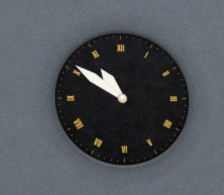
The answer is 10:51
